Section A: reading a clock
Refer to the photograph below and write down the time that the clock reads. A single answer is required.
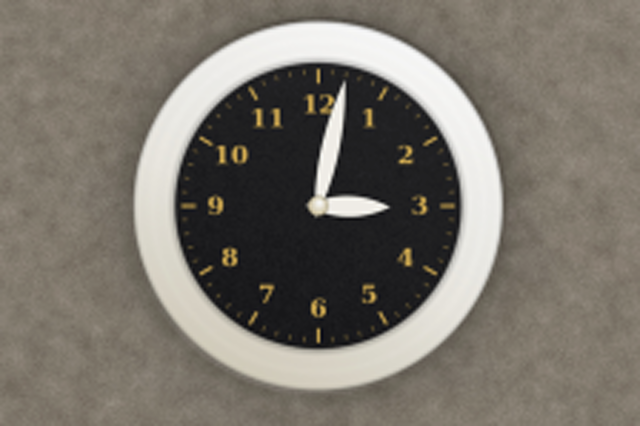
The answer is 3:02
